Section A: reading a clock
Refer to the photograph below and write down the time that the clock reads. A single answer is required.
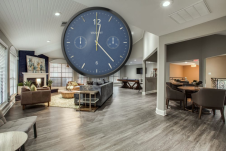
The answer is 12:23
